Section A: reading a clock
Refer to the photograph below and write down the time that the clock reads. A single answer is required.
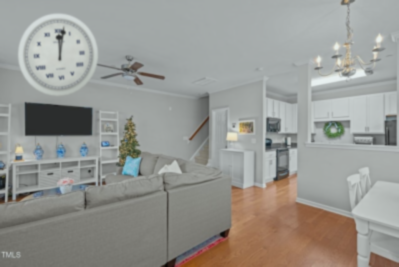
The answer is 12:02
